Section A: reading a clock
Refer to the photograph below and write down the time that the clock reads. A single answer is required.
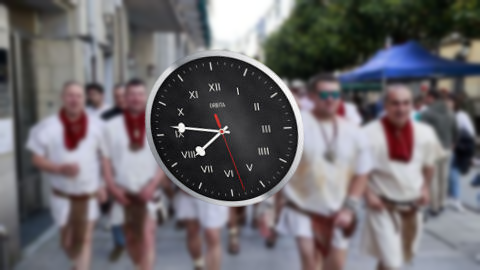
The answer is 7:46:28
